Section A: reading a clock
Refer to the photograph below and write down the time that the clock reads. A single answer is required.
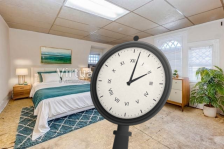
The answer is 2:02
